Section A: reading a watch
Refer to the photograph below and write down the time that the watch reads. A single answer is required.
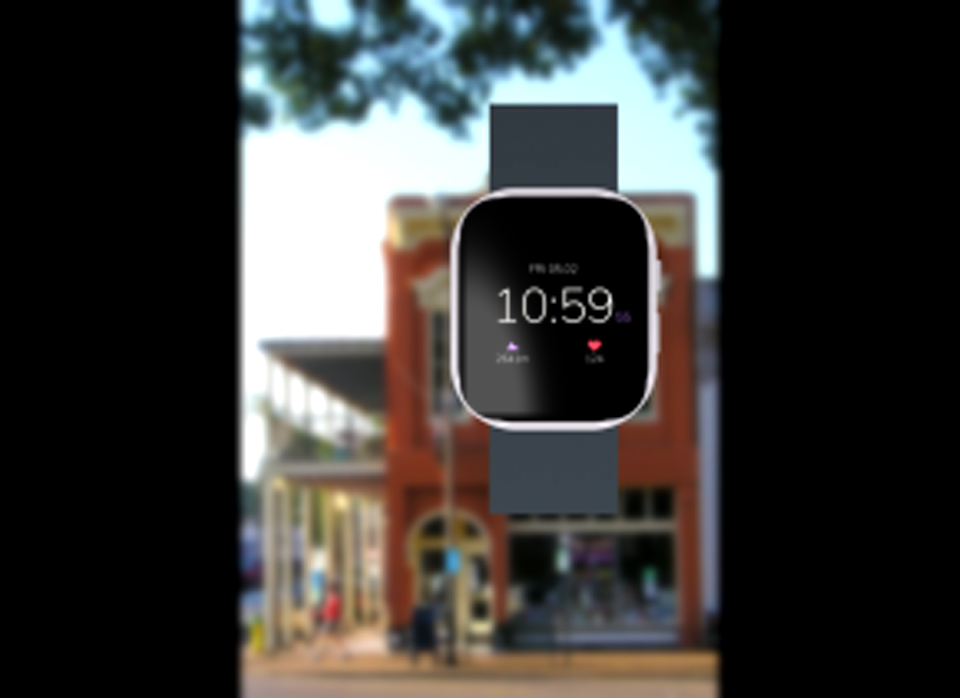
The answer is 10:59
